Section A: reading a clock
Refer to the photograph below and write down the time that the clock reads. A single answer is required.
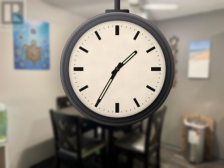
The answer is 1:35
